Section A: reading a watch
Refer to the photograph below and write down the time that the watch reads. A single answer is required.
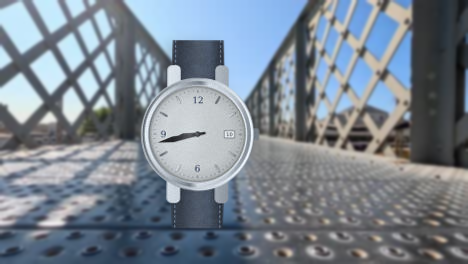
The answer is 8:43
